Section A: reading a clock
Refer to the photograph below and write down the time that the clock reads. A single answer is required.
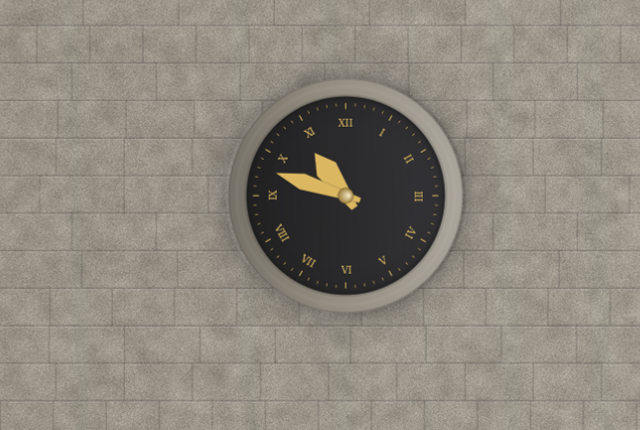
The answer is 10:48
